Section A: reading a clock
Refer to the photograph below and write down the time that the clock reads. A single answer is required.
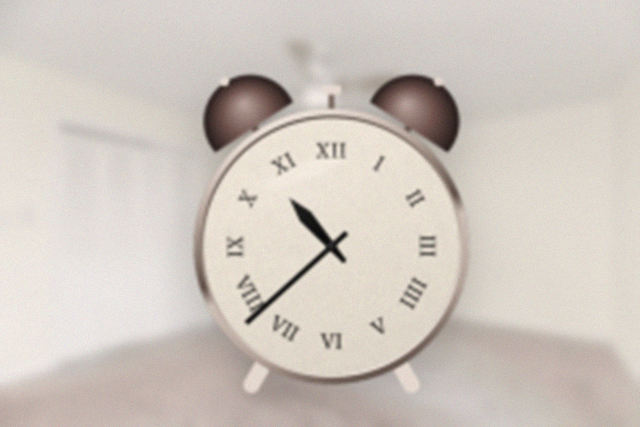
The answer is 10:38
